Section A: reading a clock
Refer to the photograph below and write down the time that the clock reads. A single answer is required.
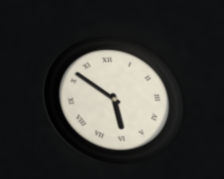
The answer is 5:52
